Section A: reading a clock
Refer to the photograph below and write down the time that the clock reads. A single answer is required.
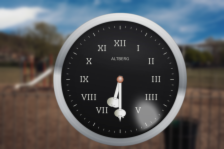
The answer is 6:30
